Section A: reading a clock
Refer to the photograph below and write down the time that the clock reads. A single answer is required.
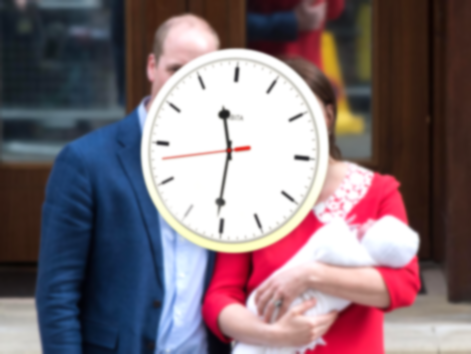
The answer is 11:30:43
